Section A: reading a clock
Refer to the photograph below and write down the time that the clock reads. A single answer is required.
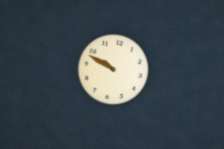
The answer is 9:48
